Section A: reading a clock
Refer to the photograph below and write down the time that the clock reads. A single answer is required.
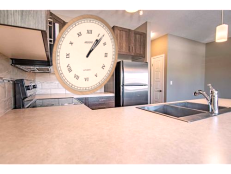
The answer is 1:07
